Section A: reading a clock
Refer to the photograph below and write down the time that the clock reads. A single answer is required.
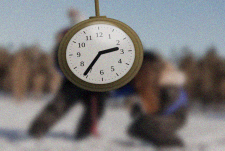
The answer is 2:36
